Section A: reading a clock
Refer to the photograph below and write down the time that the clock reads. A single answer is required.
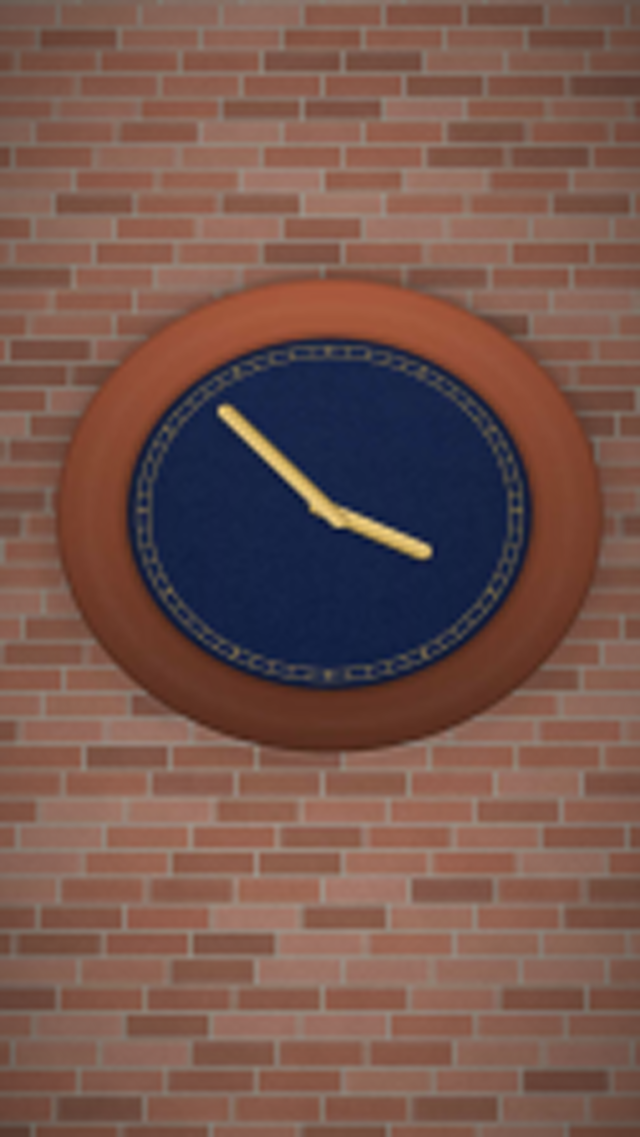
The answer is 3:53
